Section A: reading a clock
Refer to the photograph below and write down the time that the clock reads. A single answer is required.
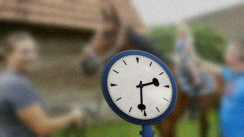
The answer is 2:31
